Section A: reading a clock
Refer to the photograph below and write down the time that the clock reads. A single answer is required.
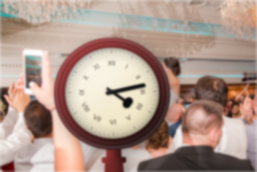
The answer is 4:13
